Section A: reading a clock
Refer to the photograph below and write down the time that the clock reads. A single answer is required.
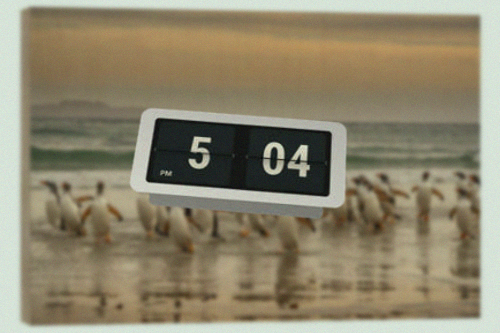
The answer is 5:04
